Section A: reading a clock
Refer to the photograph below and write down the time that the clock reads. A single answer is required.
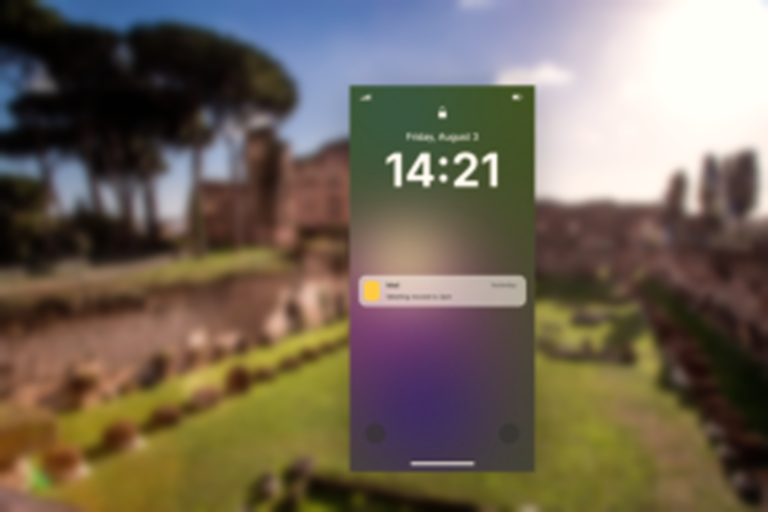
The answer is 14:21
